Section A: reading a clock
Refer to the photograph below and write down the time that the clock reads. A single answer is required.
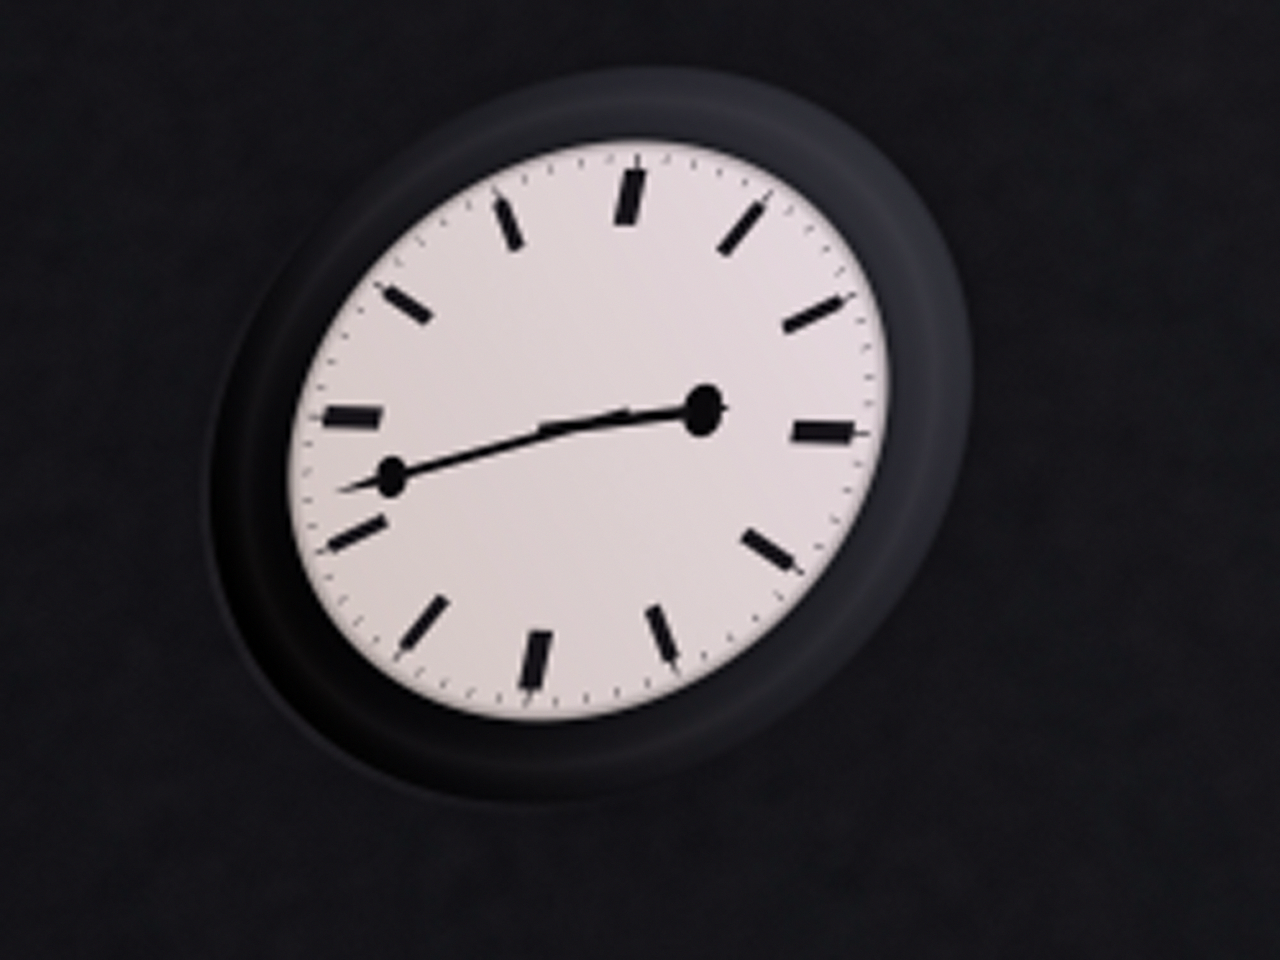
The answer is 2:42
